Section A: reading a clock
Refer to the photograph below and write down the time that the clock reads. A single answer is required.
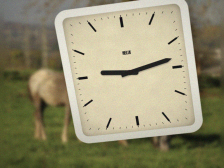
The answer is 9:13
